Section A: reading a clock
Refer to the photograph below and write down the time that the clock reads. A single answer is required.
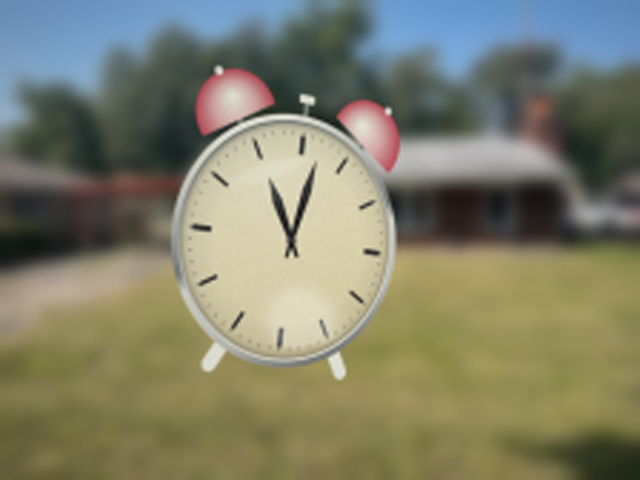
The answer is 11:02
